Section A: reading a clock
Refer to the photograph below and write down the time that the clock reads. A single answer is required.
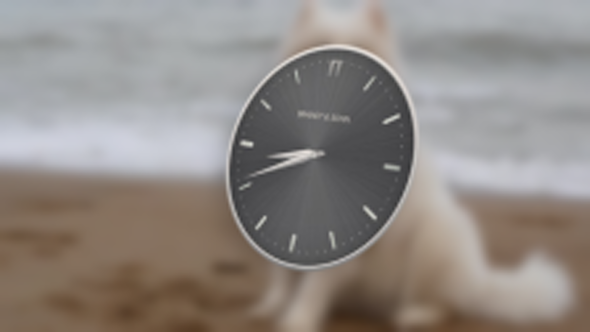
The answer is 8:41
